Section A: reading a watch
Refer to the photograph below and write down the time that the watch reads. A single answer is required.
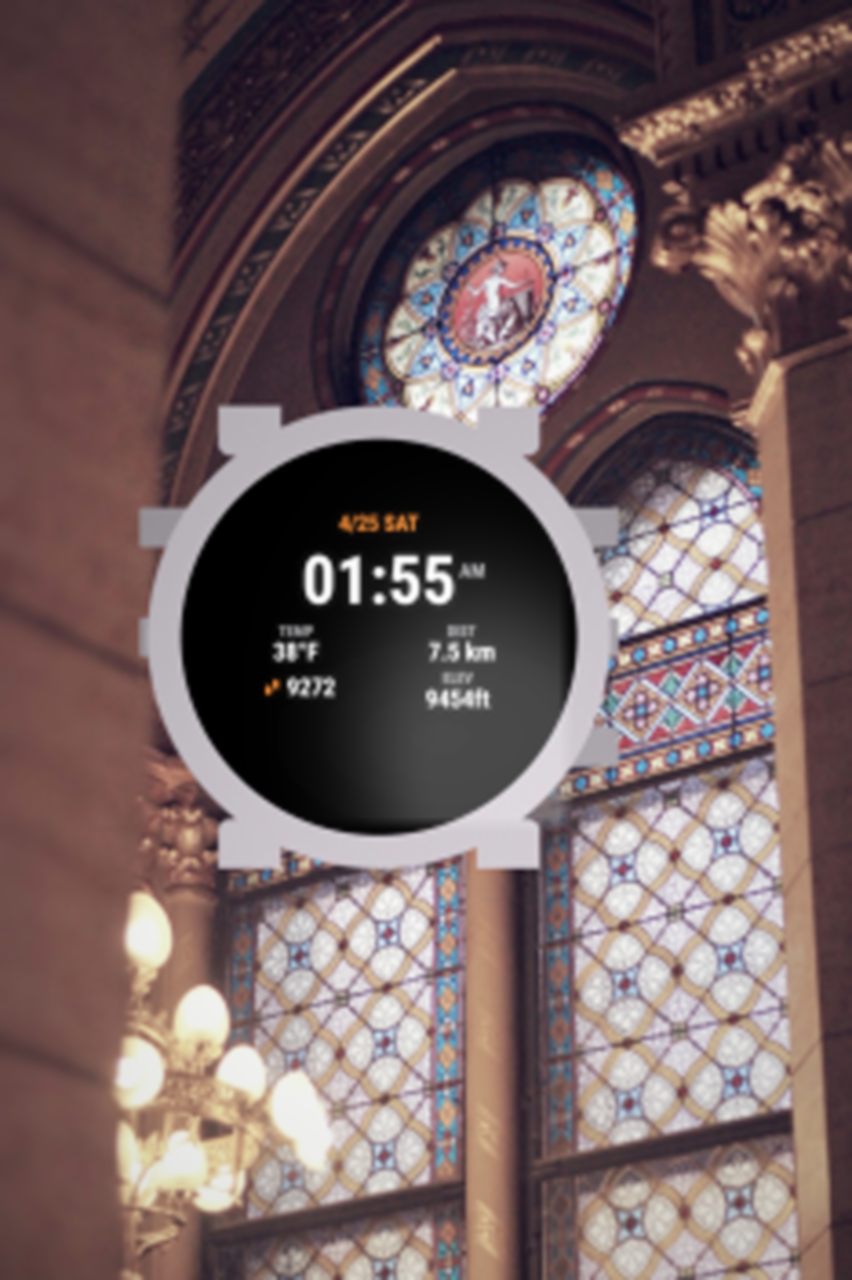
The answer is 1:55
